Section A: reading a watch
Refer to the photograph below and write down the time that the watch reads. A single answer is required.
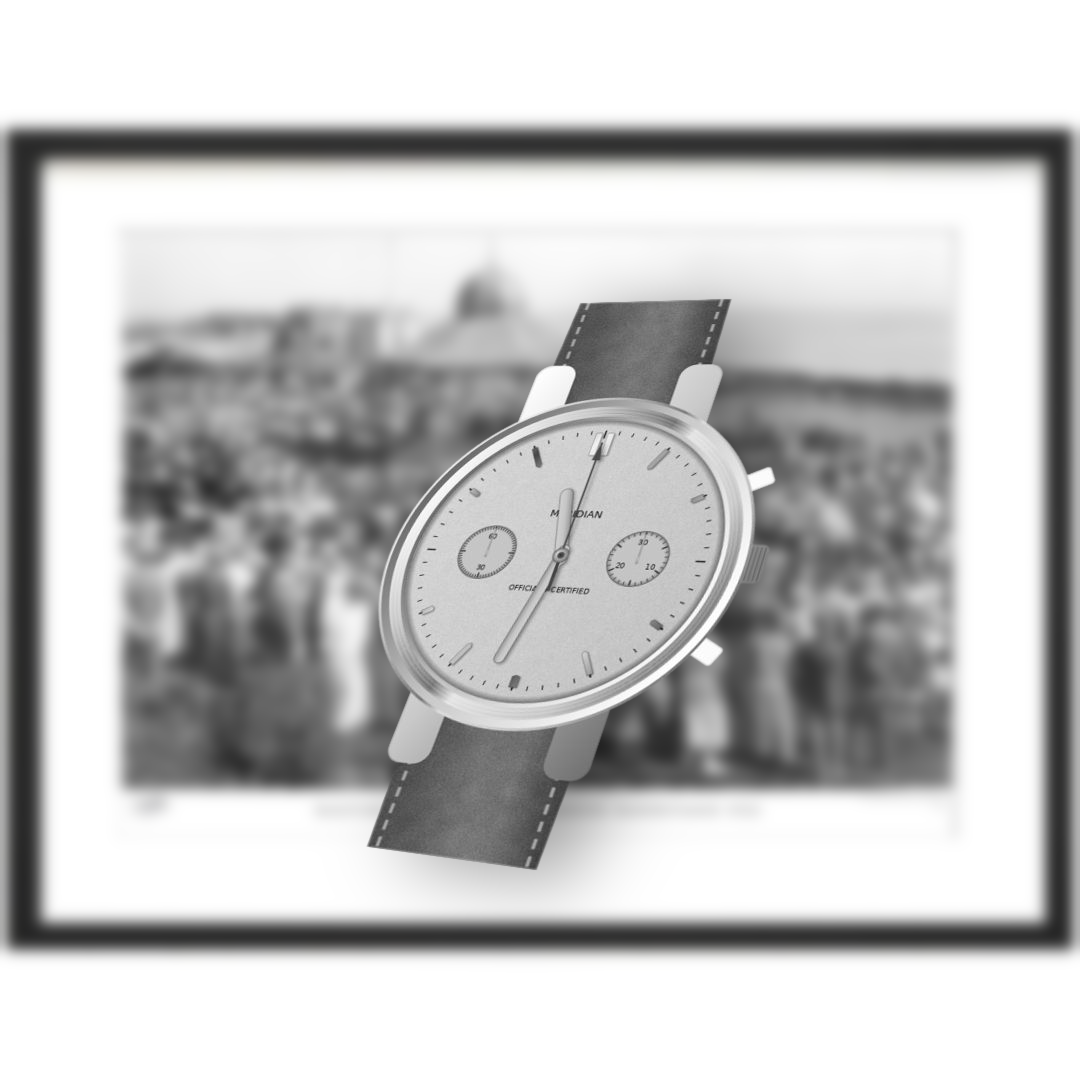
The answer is 11:32
